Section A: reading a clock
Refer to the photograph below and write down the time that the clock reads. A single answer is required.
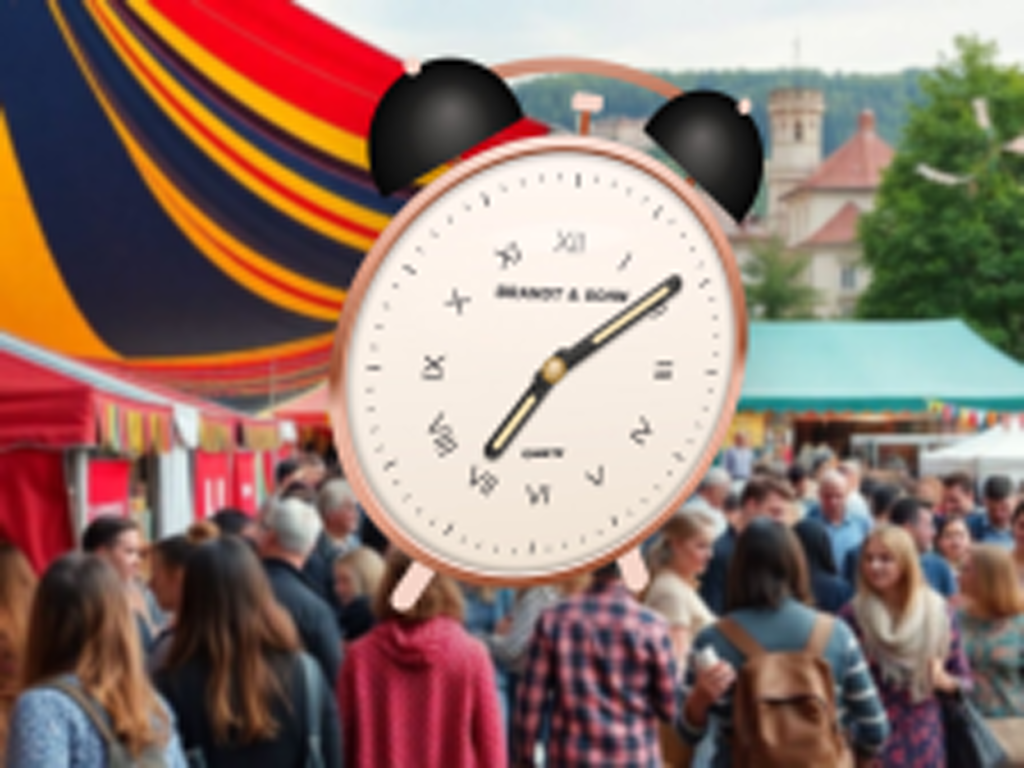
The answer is 7:09
